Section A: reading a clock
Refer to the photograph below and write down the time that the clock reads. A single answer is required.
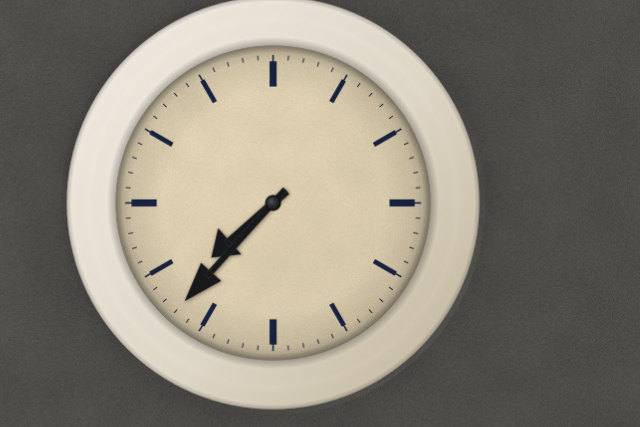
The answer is 7:37
